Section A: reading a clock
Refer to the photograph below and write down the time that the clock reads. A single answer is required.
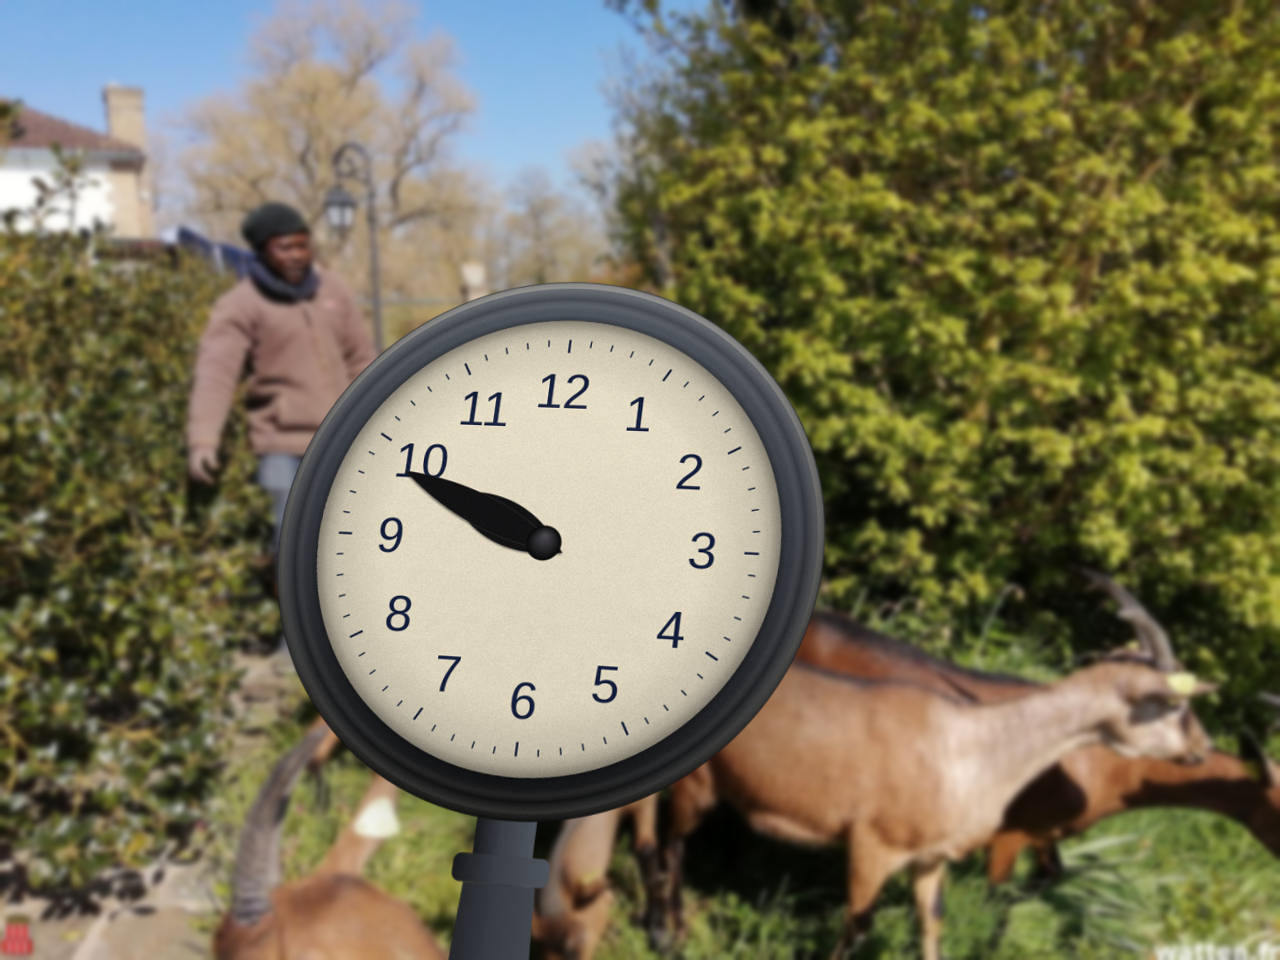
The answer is 9:49
